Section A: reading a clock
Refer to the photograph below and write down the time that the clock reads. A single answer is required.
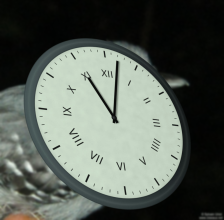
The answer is 11:02
